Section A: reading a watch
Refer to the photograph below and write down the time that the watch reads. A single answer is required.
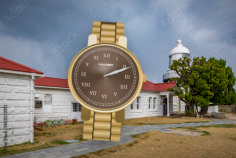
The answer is 2:11
